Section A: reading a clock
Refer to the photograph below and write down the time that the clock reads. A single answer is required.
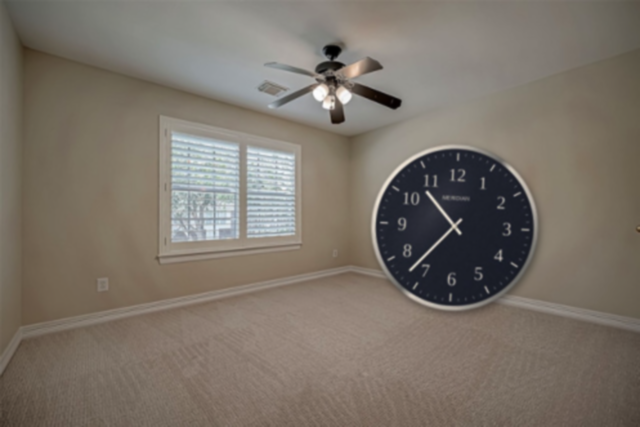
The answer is 10:37
